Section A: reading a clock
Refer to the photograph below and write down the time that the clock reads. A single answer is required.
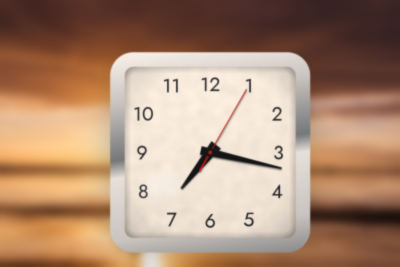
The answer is 7:17:05
